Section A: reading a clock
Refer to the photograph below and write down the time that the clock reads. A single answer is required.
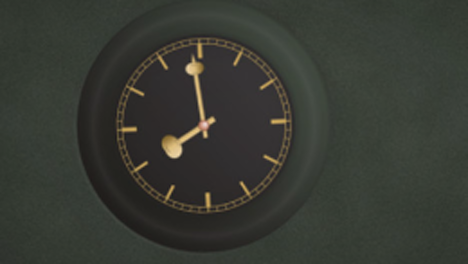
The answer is 7:59
